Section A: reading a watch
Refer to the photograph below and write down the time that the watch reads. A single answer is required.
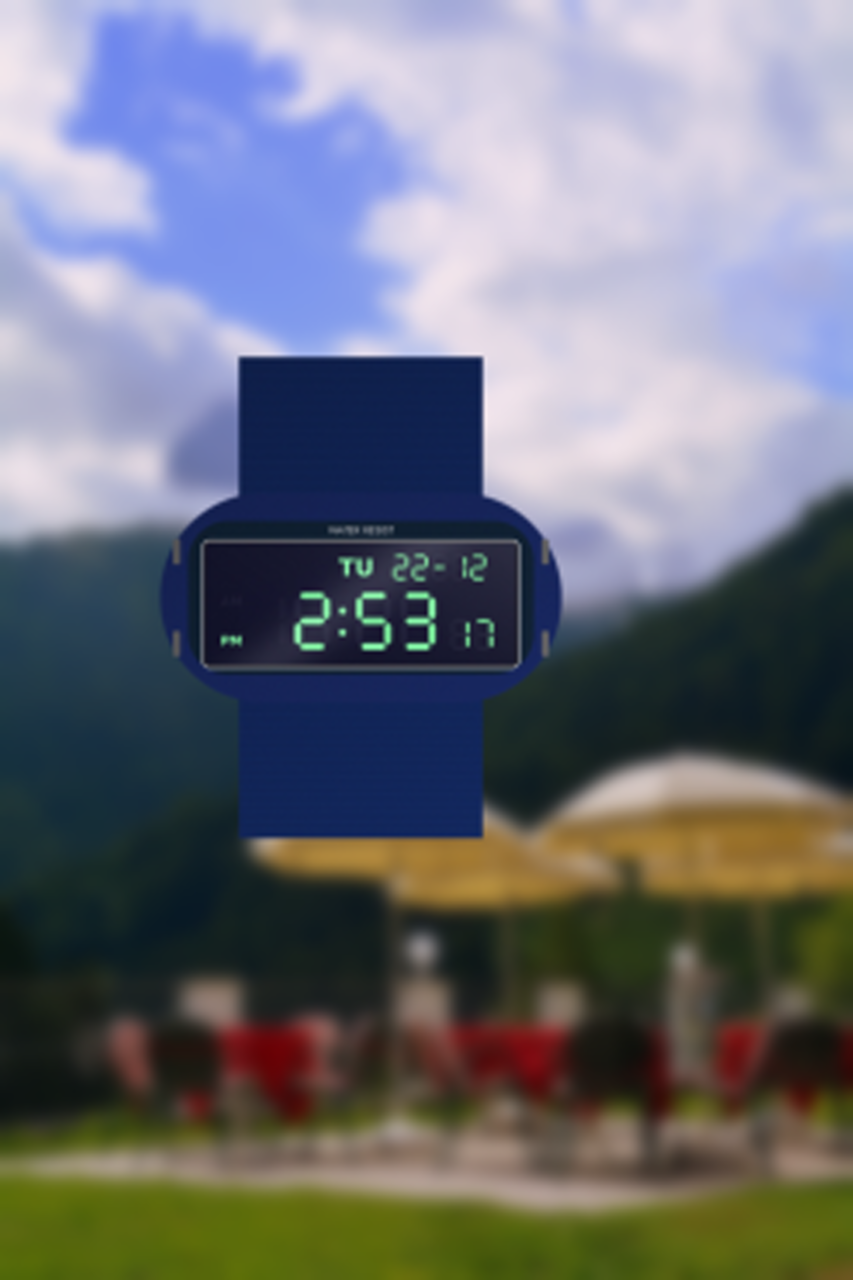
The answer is 2:53:17
